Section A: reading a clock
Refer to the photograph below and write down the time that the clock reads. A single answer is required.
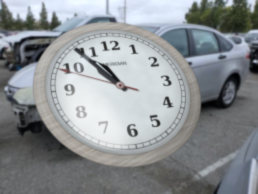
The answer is 10:53:49
